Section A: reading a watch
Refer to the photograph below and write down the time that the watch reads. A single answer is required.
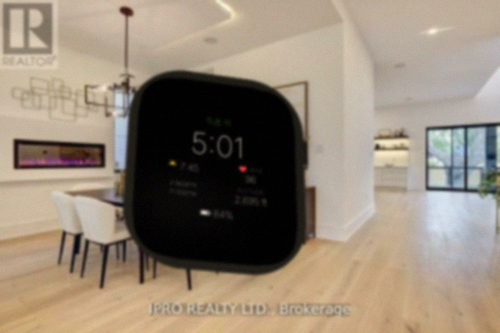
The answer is 5:01
